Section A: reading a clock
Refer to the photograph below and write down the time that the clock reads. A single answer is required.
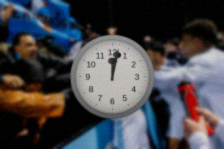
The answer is 12:02
